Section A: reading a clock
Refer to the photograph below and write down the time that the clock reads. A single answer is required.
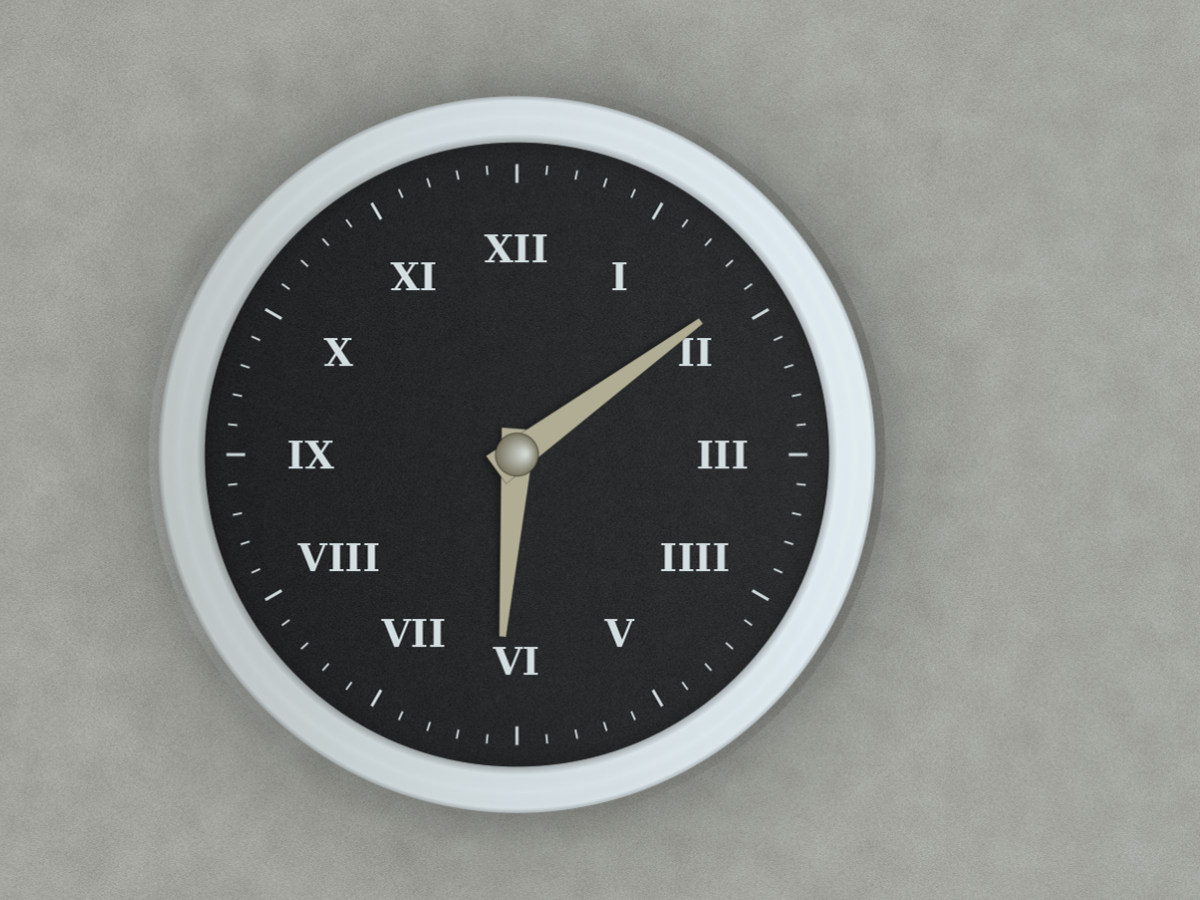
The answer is 6:09
